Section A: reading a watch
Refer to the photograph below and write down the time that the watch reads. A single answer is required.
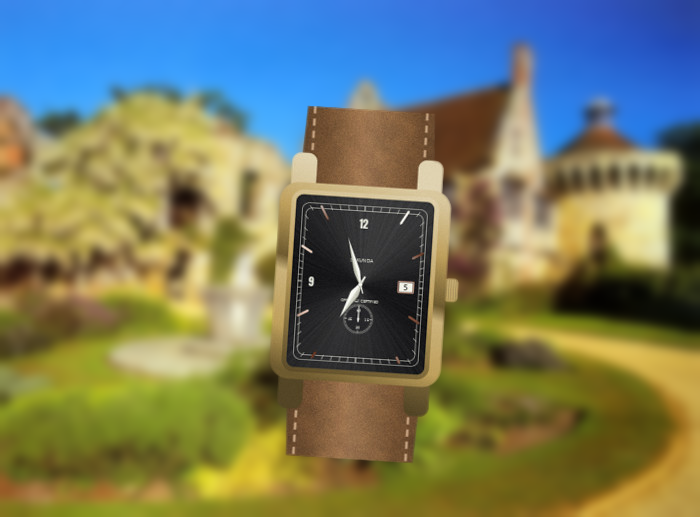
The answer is 6:57
